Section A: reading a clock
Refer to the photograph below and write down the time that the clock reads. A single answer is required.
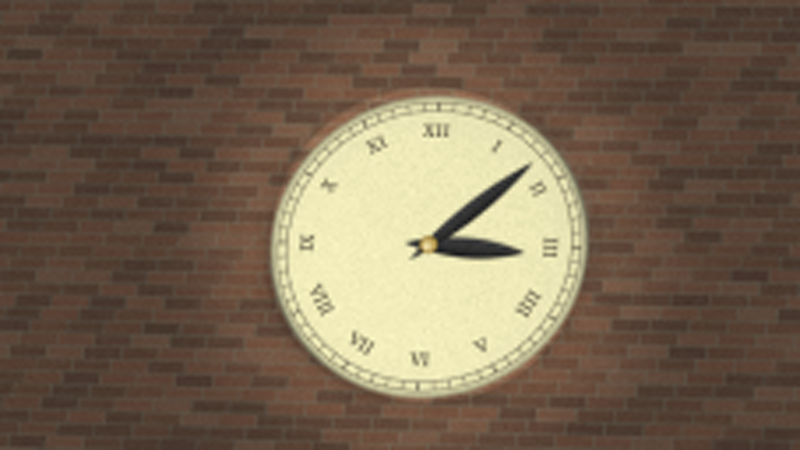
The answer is 3:08
